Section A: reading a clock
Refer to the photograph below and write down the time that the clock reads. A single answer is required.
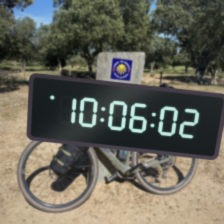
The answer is 10:06:02
